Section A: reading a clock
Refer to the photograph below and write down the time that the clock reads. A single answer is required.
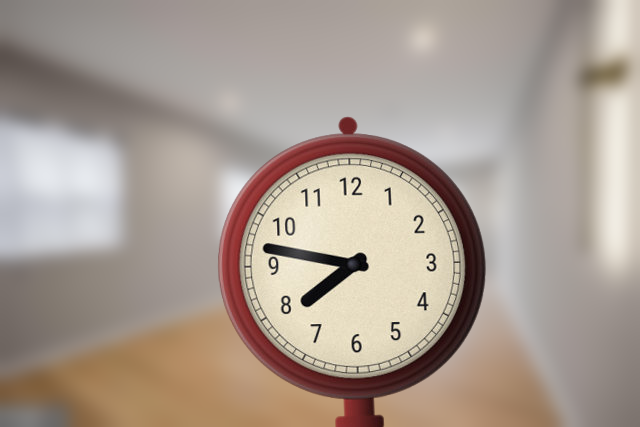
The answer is 7:47
